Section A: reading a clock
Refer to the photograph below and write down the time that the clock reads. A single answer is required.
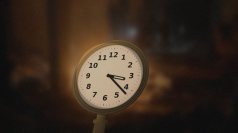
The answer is 3:22
